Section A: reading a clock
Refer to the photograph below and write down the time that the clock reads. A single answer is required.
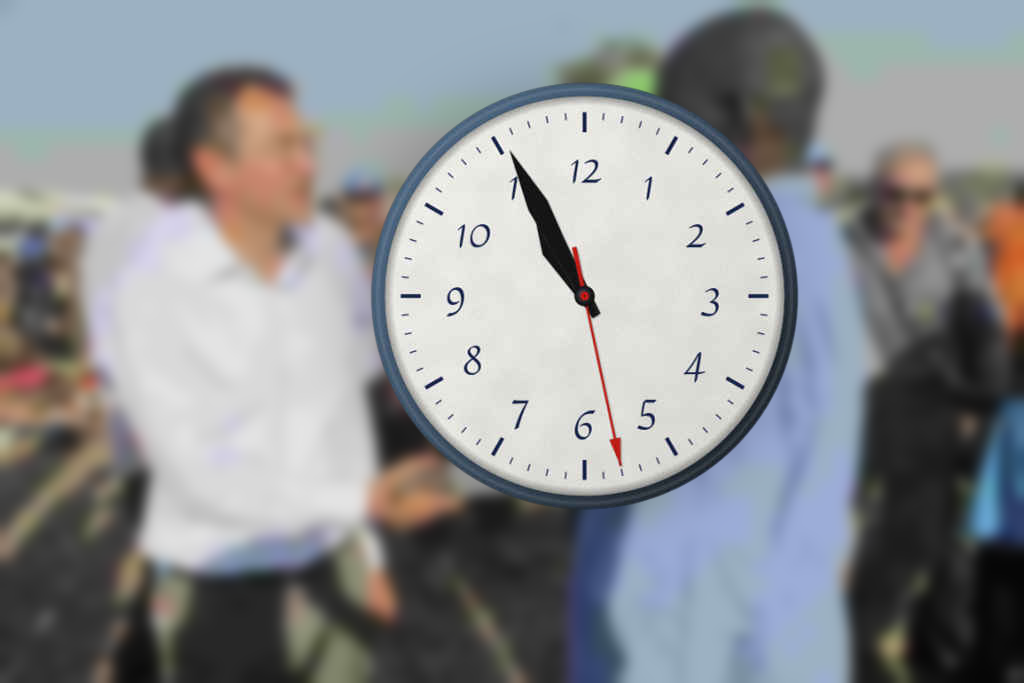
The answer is 10:55:28
